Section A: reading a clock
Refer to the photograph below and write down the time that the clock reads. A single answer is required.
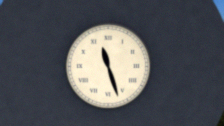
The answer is 11:27
